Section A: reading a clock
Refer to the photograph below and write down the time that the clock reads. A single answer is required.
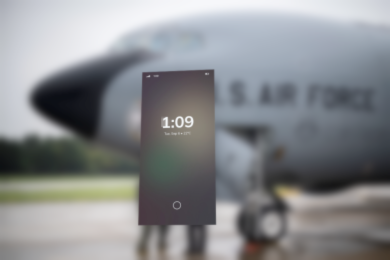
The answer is 1:09
